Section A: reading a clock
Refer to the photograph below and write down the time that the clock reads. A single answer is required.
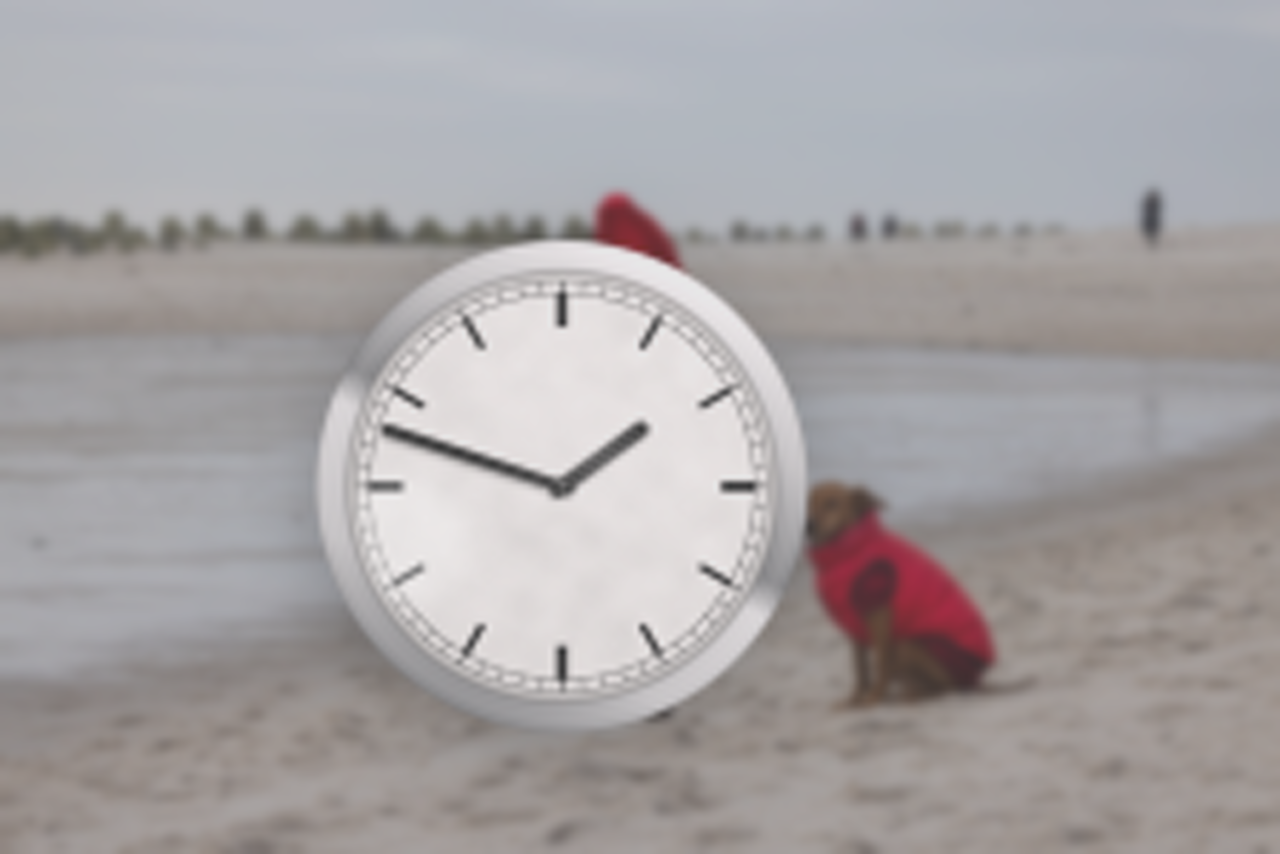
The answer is 1:48
